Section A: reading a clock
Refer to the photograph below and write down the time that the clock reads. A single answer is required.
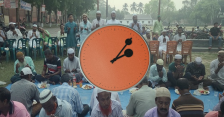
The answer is 2:06
